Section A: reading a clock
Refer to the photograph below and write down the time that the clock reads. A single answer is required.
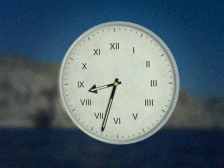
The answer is 8:33
